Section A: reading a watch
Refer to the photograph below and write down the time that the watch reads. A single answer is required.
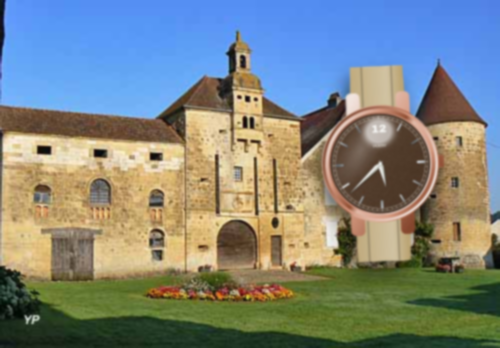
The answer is 5:38
